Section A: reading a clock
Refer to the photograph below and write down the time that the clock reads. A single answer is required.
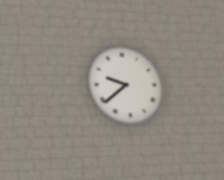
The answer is 9:39
